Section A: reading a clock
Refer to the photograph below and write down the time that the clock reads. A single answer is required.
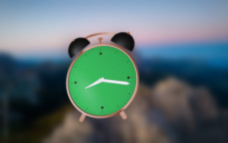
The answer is 8:17
